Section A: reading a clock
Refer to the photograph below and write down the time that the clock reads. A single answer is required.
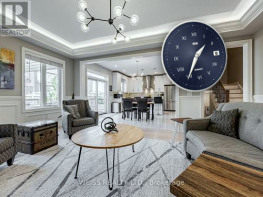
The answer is 1:35
